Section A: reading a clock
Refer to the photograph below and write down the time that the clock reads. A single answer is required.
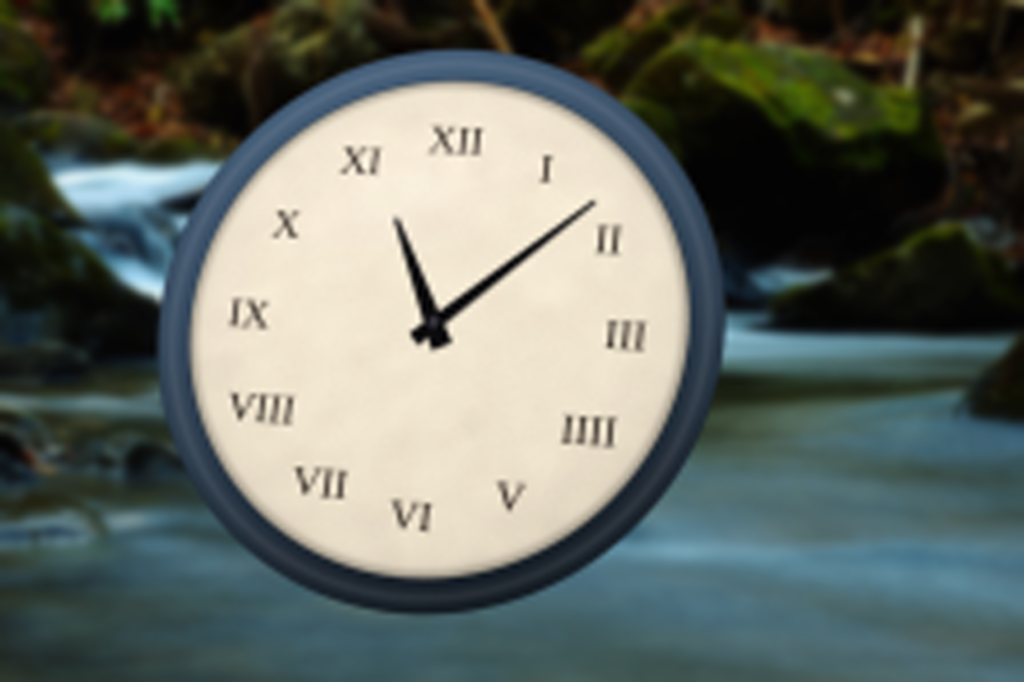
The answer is 11:08
